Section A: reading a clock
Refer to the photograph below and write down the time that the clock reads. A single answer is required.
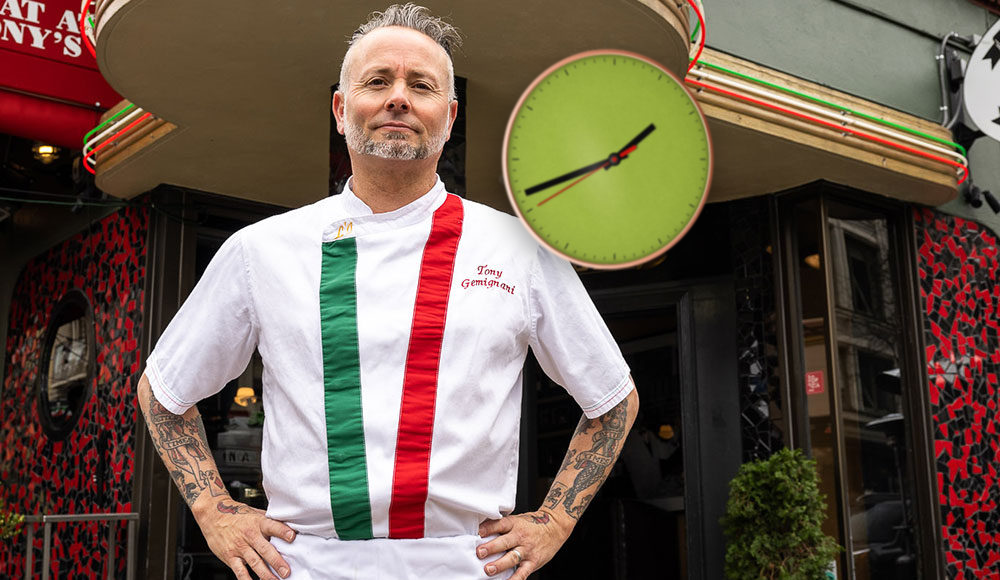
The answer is 1:41:40
